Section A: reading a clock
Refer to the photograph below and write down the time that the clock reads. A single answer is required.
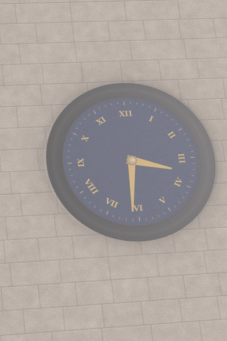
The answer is 3:31
